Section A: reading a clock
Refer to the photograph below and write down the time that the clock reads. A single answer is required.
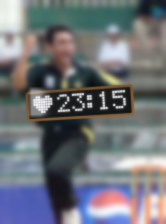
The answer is 23:15
